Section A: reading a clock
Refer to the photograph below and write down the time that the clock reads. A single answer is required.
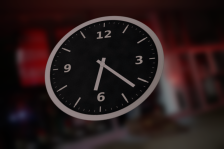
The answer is 6:22
